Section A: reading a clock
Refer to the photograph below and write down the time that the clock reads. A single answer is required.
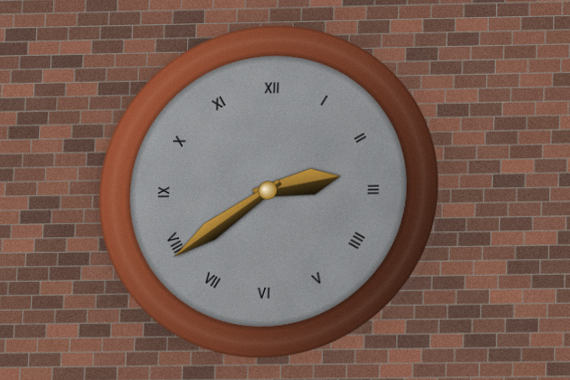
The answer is 2:39
